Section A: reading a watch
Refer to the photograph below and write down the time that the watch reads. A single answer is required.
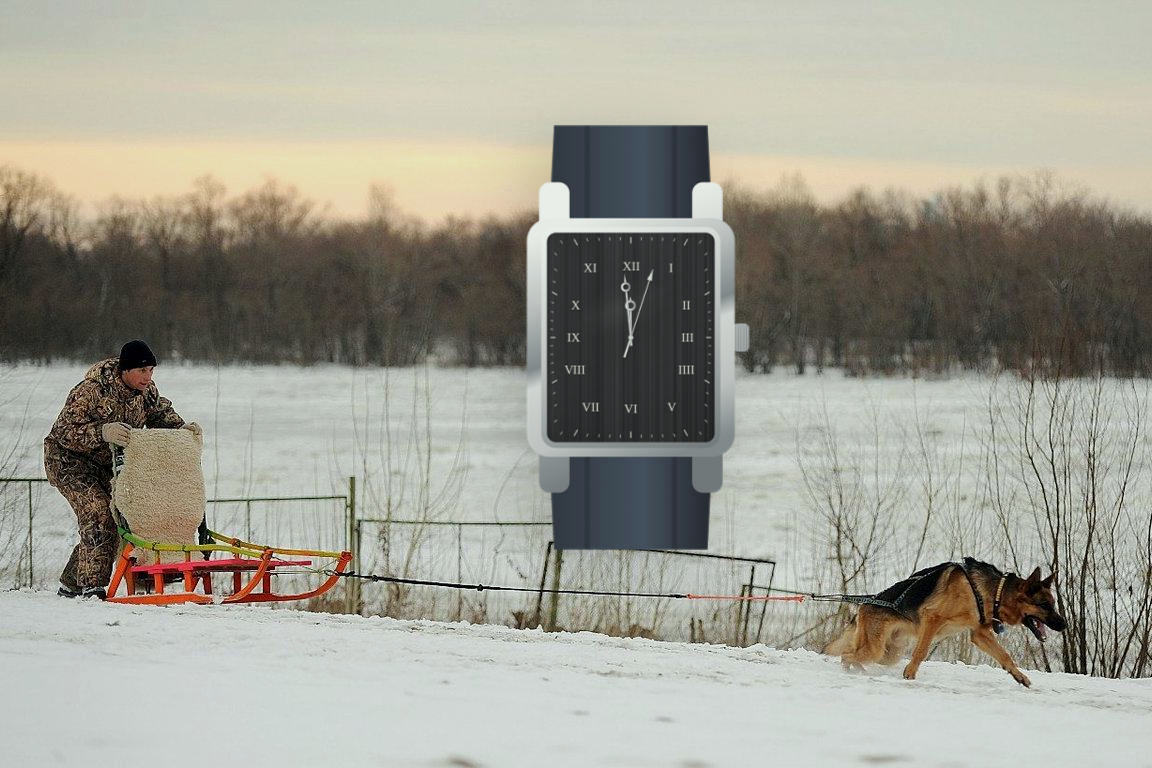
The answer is 11:59:03
